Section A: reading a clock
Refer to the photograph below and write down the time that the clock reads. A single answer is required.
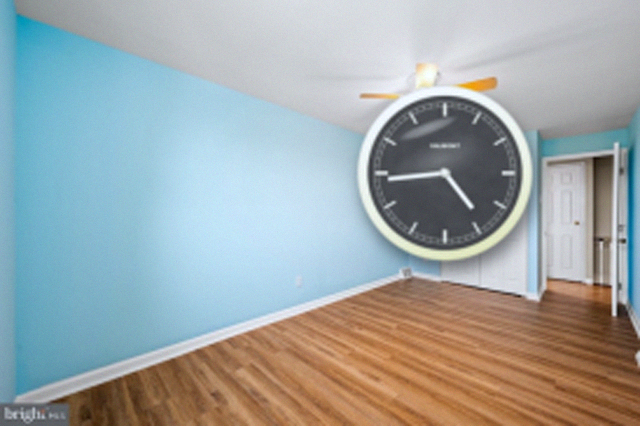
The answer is 4:44
